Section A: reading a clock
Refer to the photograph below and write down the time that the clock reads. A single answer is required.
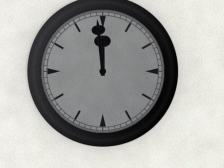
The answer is 11:59
